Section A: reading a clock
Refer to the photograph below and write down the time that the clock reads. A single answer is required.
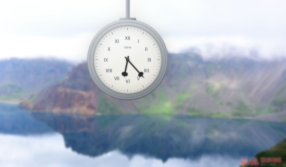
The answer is 6:23
